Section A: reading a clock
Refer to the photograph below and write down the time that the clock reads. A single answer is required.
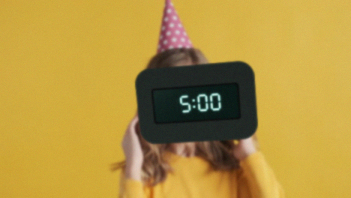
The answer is 5:00
